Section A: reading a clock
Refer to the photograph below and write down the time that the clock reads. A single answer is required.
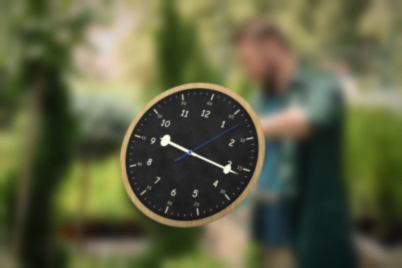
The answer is 9:16:07
